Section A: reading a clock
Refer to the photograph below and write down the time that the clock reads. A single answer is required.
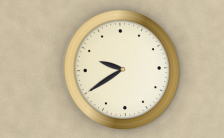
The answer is 9:40
